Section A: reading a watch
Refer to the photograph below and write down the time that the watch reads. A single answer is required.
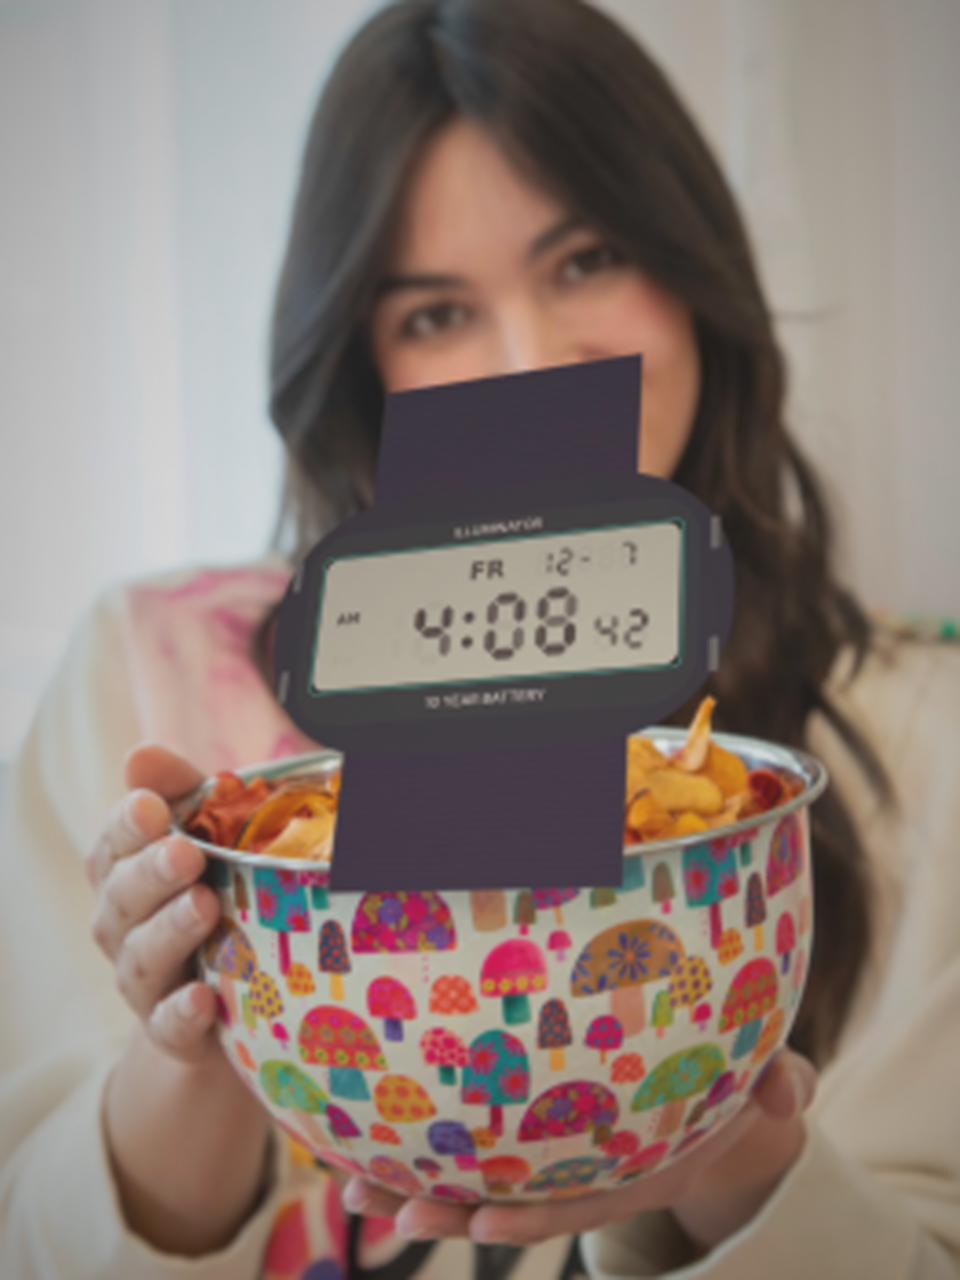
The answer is 4:08:42
